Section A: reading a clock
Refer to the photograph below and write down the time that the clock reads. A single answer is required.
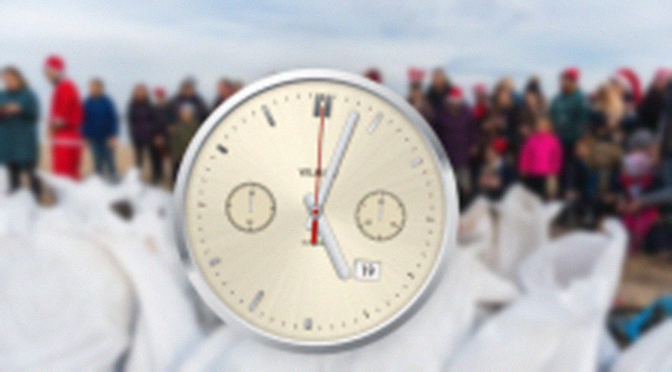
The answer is 5:03
